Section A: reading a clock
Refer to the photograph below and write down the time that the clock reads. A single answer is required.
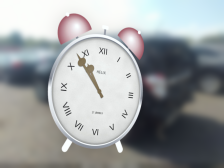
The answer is 10:53
